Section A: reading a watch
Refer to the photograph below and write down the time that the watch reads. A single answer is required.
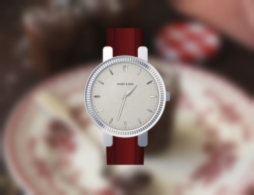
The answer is 1:33
